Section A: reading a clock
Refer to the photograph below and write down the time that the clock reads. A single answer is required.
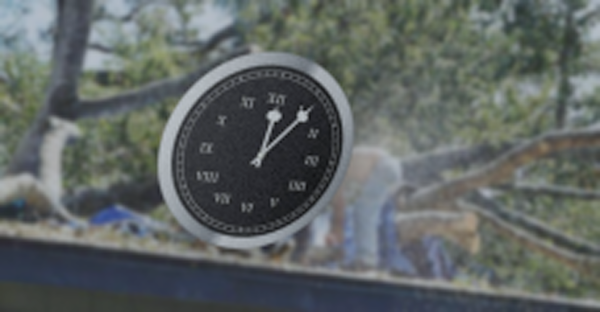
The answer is 12:06
